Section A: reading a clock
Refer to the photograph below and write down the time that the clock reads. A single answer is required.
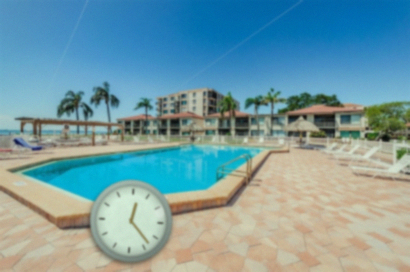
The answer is 12:23
